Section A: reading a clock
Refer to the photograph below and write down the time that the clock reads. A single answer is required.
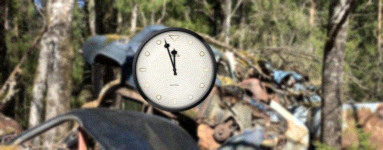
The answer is 11:57
